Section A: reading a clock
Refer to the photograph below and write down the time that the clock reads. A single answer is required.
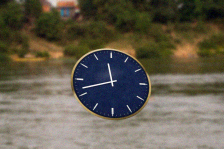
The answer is 11:42
